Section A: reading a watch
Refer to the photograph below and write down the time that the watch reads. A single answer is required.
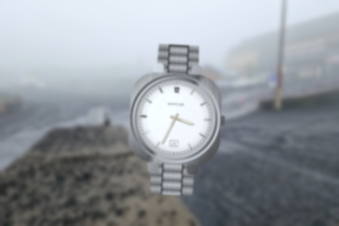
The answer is 3:34
